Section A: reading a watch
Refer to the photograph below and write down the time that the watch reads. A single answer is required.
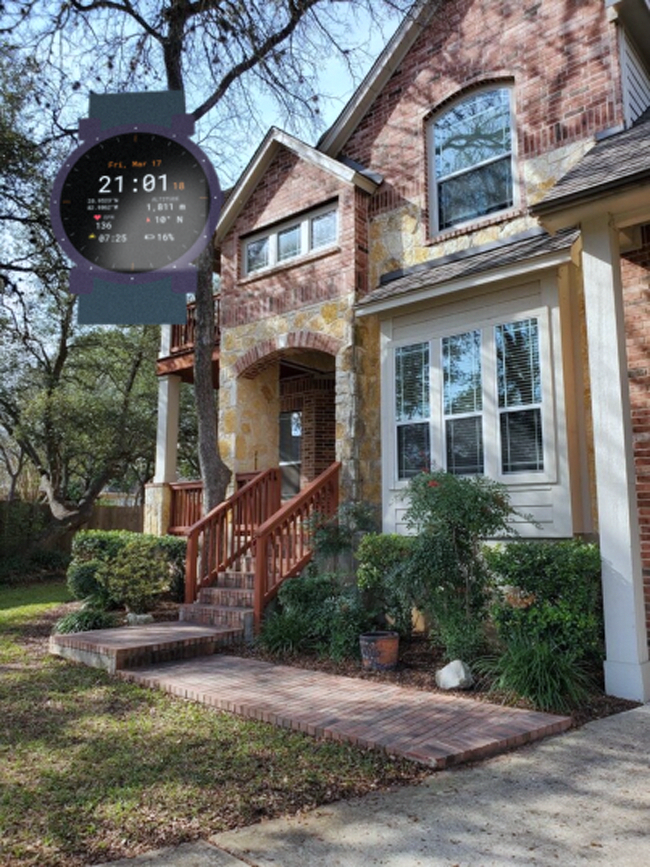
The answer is 21:01
